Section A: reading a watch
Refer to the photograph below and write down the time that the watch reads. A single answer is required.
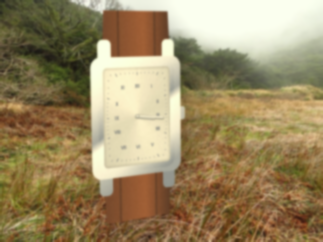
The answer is 3:16
